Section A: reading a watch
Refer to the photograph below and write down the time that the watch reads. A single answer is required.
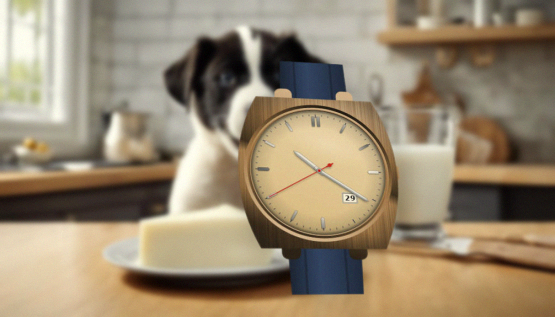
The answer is 10:20:40
